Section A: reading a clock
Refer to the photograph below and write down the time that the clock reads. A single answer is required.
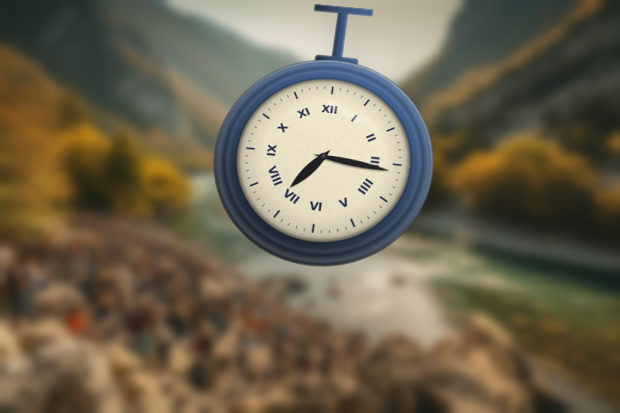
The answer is 7:16
